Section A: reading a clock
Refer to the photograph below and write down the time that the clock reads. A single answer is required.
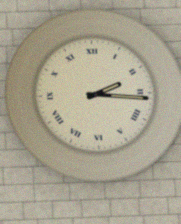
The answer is 2:16
